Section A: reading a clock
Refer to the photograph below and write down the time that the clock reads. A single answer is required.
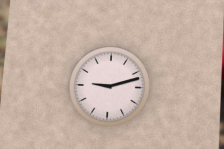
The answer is 9:12
